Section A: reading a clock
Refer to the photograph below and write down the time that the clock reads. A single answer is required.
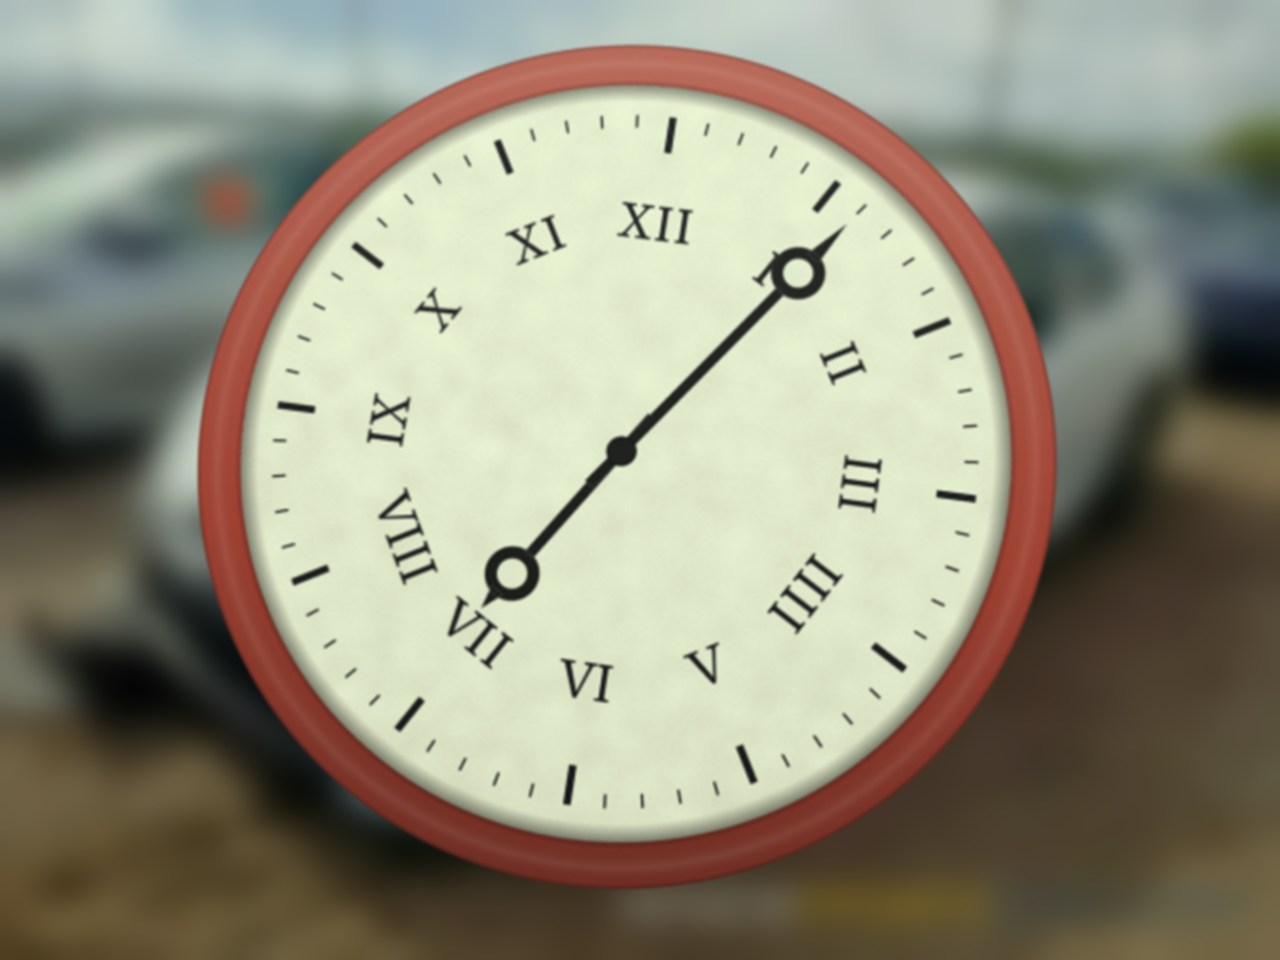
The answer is 7:06
